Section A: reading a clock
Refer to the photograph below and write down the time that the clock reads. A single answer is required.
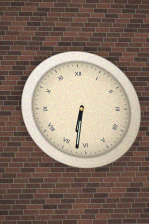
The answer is 6:32
